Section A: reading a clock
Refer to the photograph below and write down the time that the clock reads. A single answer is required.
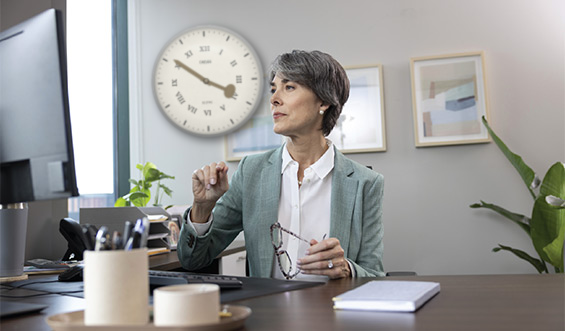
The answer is 3:51
